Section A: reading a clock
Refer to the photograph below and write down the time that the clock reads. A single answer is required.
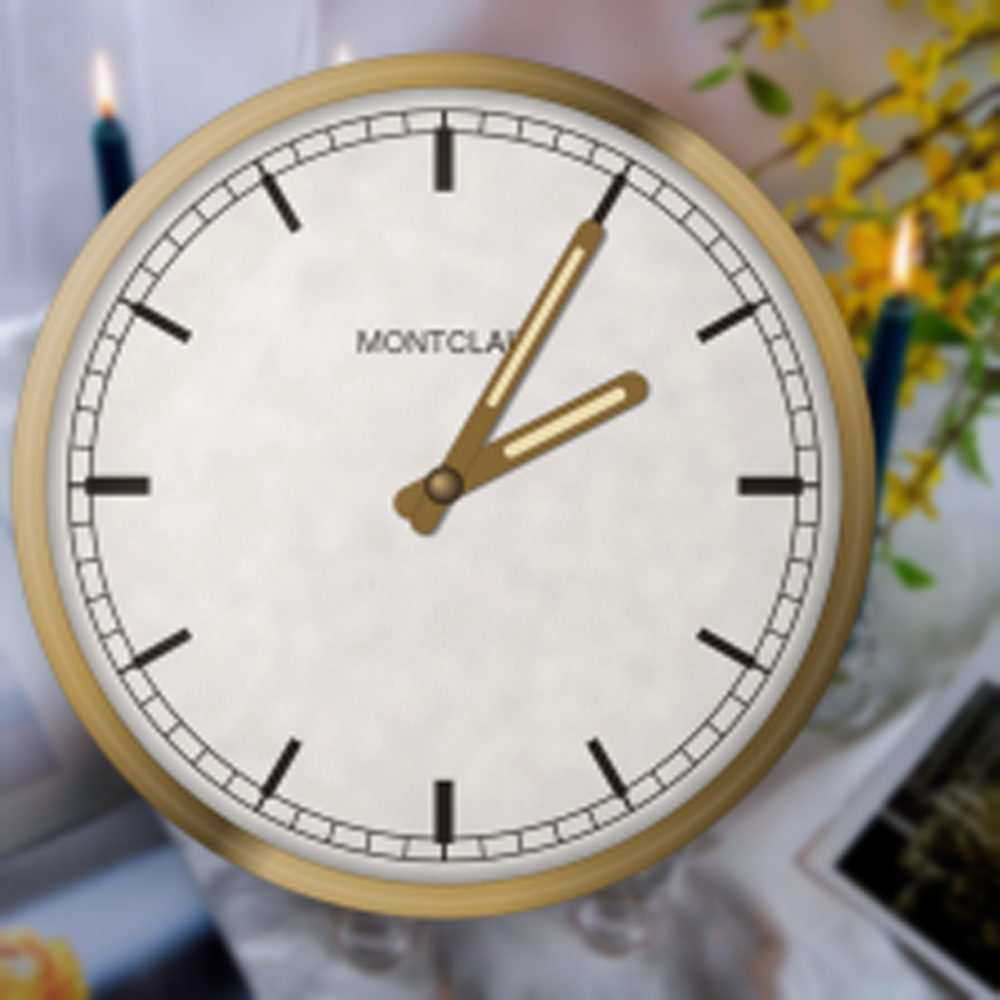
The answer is 2:05
